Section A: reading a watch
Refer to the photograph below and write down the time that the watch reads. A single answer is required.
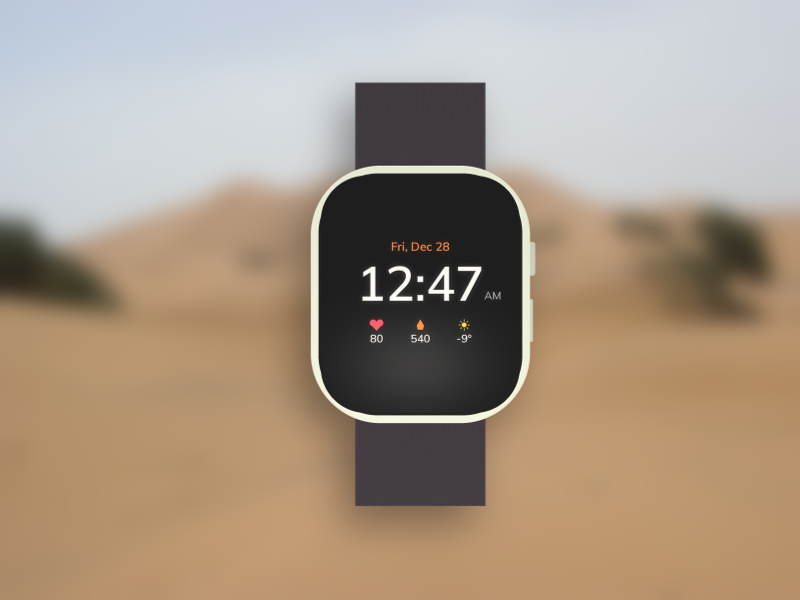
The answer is 12:47
